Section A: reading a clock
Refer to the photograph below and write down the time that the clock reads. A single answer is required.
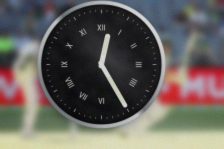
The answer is 12:25
